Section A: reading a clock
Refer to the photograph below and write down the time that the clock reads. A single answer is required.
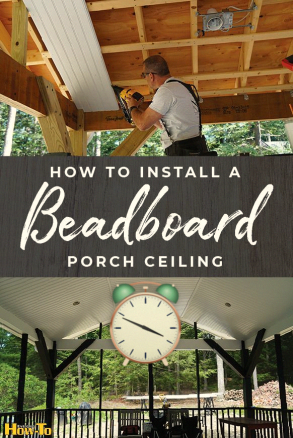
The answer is 3:49
